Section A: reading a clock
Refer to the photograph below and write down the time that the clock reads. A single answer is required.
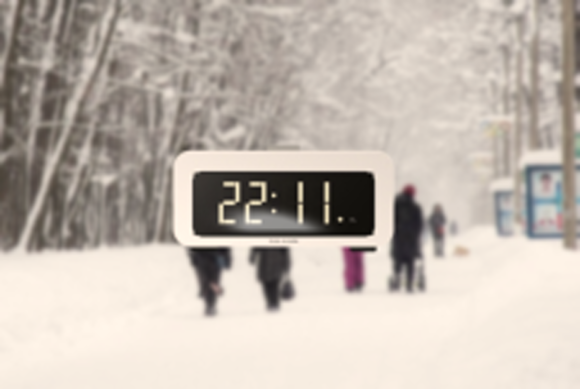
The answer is 22:11
